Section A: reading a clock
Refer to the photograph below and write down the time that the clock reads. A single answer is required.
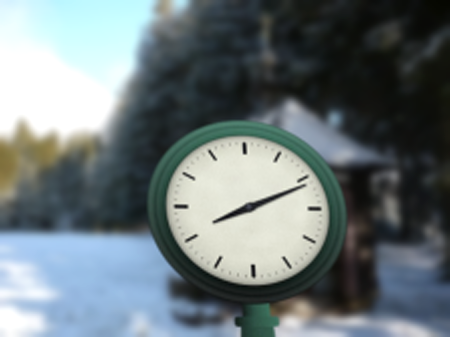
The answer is 8:11
